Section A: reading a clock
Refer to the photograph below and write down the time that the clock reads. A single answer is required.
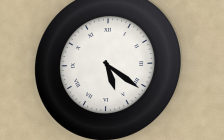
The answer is 5:21
